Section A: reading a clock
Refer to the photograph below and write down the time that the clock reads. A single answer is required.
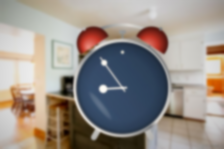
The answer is 8:54
